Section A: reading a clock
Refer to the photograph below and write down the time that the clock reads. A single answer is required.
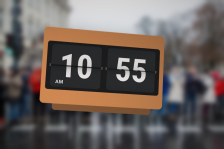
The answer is 10:55
